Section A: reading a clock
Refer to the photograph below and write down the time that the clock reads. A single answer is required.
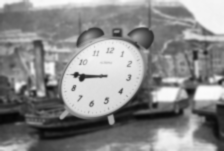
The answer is 8:45
